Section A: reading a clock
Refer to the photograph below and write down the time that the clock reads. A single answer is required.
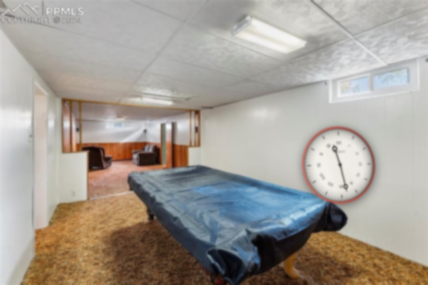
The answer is 11:28
